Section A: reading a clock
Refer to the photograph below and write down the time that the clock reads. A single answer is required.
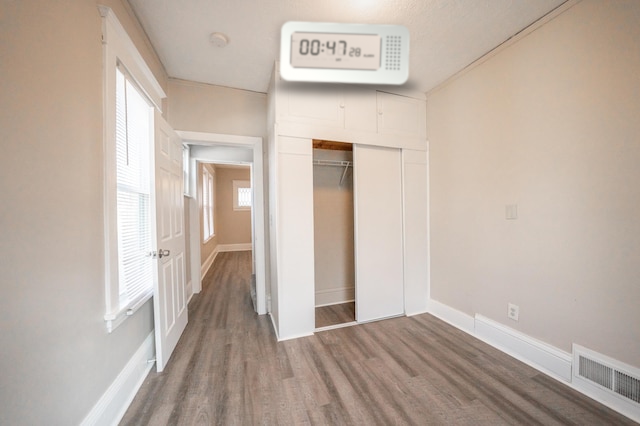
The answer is 0:47
